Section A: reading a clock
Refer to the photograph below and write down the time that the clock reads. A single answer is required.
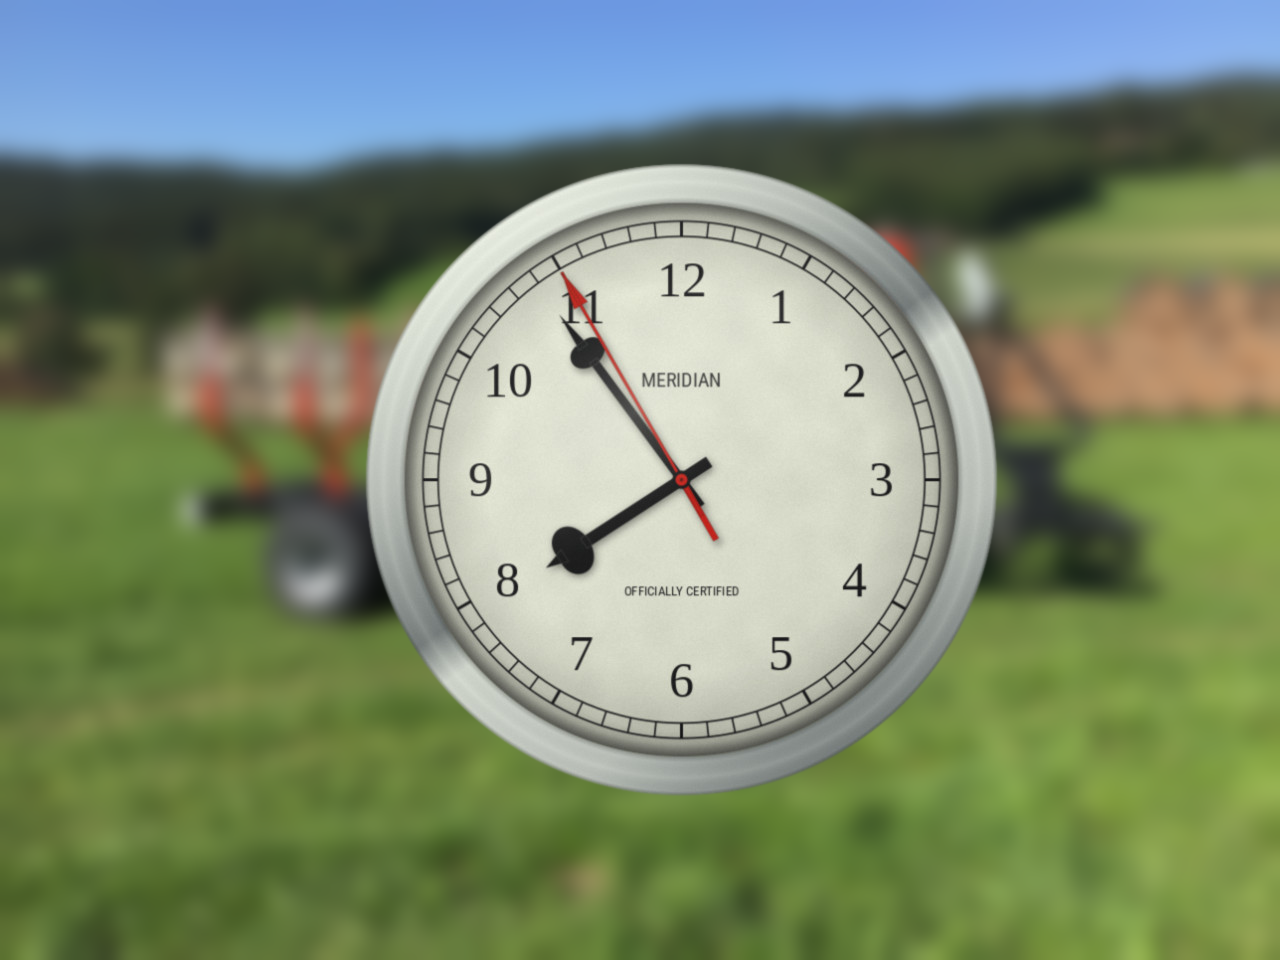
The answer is 7:53:55
